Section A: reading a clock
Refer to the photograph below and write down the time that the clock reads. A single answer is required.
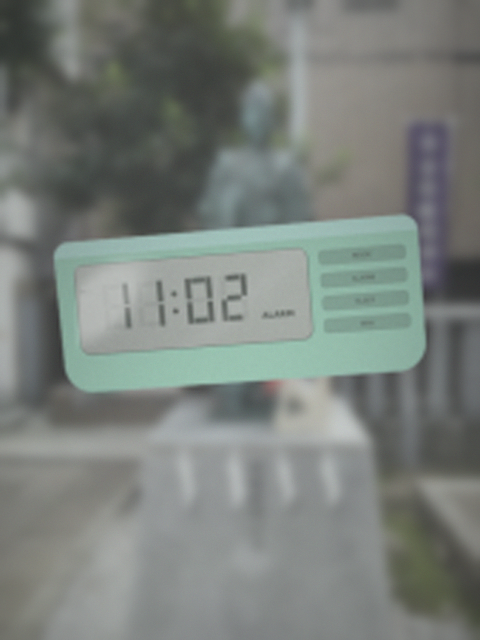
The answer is 11:02
